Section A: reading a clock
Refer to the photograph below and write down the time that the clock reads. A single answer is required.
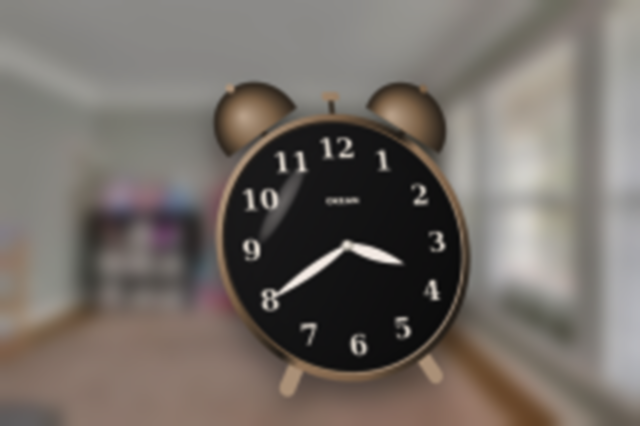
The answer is 3:40
